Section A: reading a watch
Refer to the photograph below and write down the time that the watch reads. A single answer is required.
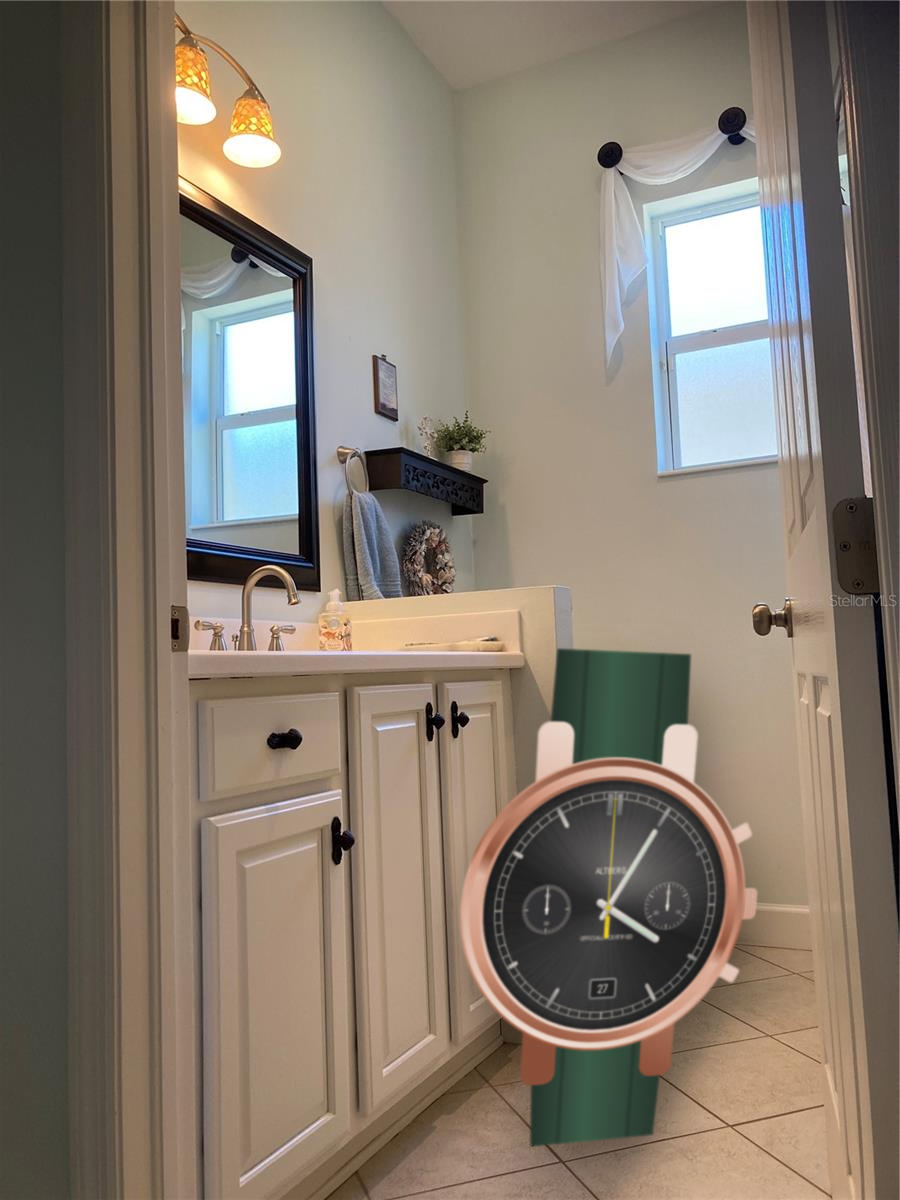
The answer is 4:05
